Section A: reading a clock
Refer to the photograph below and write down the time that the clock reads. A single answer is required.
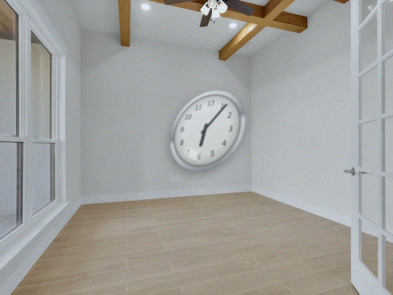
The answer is 6:06
